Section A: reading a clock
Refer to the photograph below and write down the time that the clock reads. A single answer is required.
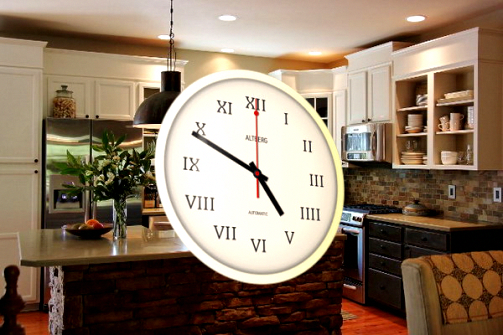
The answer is 4:49:00
